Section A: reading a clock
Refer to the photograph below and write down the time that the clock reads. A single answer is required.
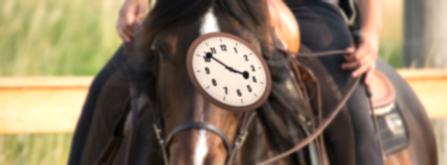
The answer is 3:52
